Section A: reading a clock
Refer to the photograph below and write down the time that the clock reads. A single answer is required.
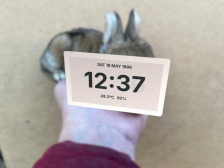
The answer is 12:37
